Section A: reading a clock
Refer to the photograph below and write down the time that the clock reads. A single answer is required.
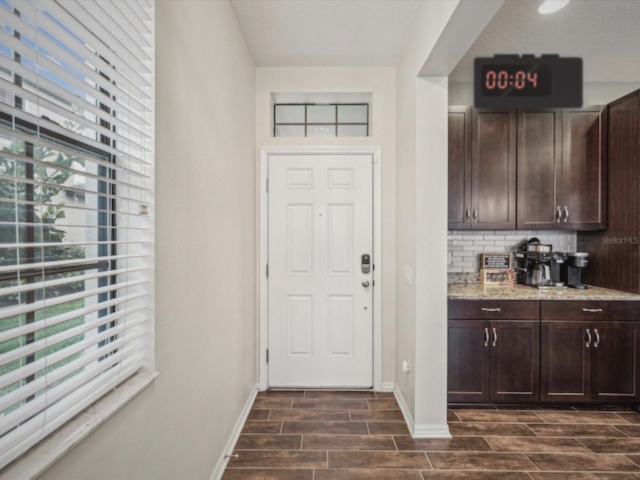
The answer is 0:04
